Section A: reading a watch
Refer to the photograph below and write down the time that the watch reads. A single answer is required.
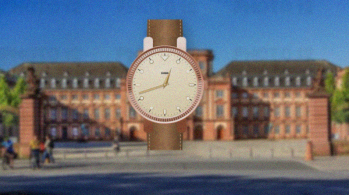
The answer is 12:42
